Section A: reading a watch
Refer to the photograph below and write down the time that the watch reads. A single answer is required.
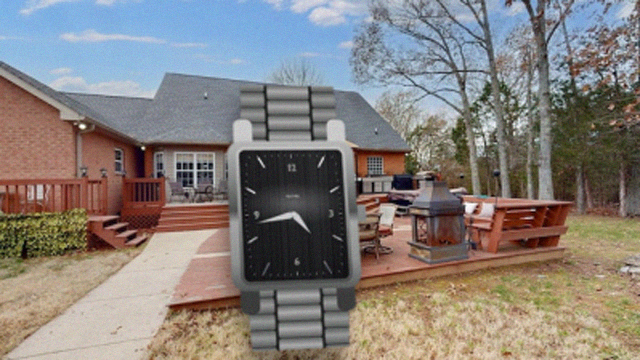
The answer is 4:43
